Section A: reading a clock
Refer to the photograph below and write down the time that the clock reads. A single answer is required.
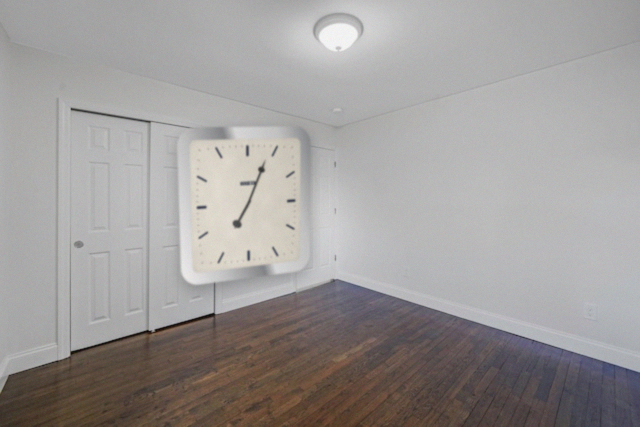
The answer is 7:04
